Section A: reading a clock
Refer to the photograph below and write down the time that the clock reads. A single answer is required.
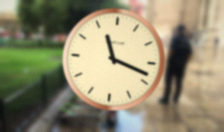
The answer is 11:18
